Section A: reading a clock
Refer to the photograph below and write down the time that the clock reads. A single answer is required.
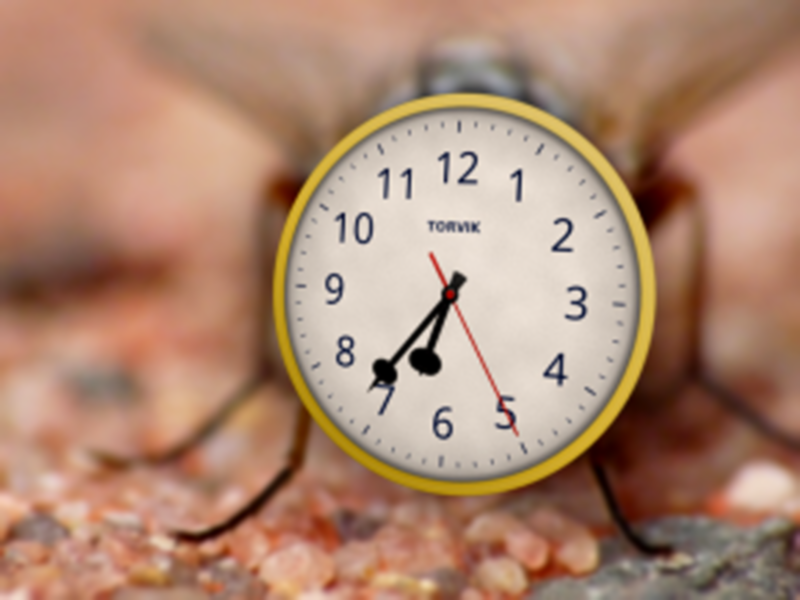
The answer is 6:36:25
